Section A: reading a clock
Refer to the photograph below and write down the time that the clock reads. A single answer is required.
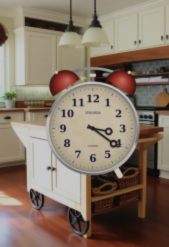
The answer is 3:21
